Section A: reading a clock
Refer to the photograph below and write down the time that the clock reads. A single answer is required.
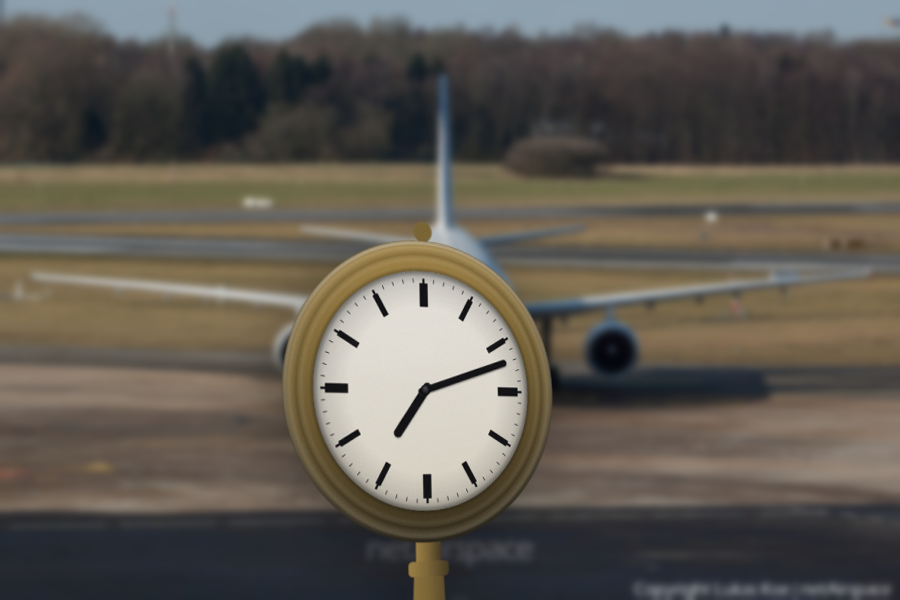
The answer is 7:12
